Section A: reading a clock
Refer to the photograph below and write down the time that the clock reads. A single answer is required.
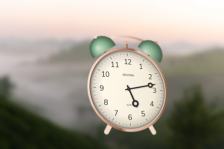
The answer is 5:13
